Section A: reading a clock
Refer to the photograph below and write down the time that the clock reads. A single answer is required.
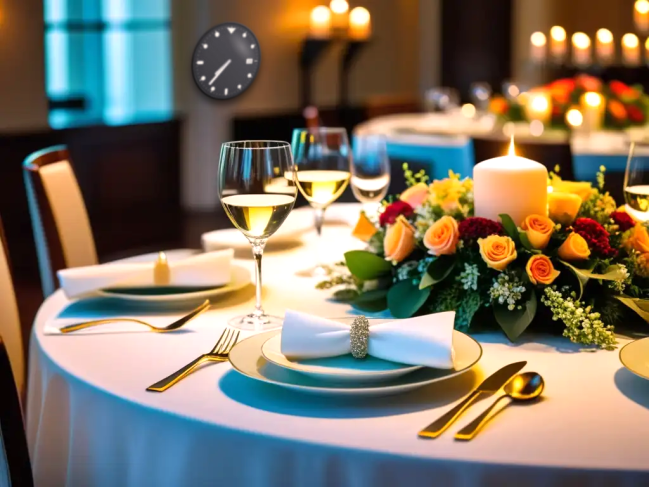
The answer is 7:37
